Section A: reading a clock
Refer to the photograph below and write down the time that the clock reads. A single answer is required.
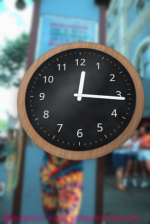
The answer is 12:16
